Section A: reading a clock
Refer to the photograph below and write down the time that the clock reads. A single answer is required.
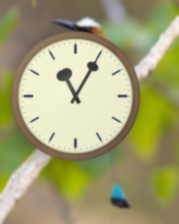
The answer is 11:05
